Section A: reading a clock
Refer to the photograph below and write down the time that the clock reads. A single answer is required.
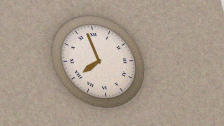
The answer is 7:58
